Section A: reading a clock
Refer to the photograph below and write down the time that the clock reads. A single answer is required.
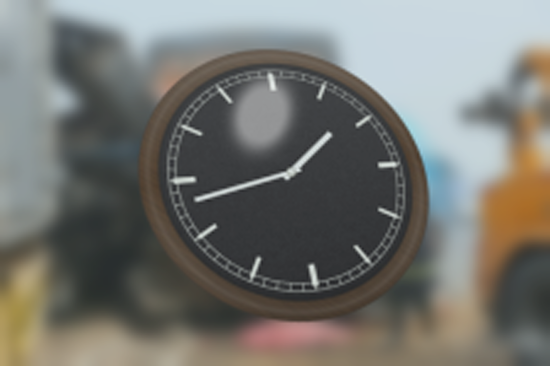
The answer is 1:43
